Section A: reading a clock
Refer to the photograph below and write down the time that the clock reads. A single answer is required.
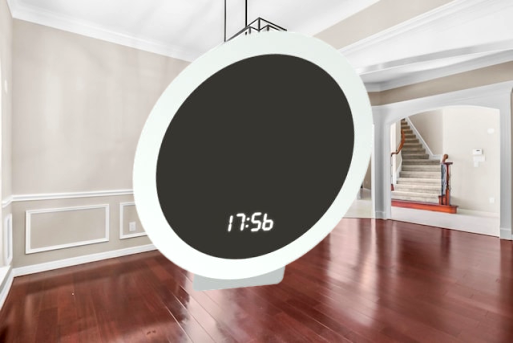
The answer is 17:56
